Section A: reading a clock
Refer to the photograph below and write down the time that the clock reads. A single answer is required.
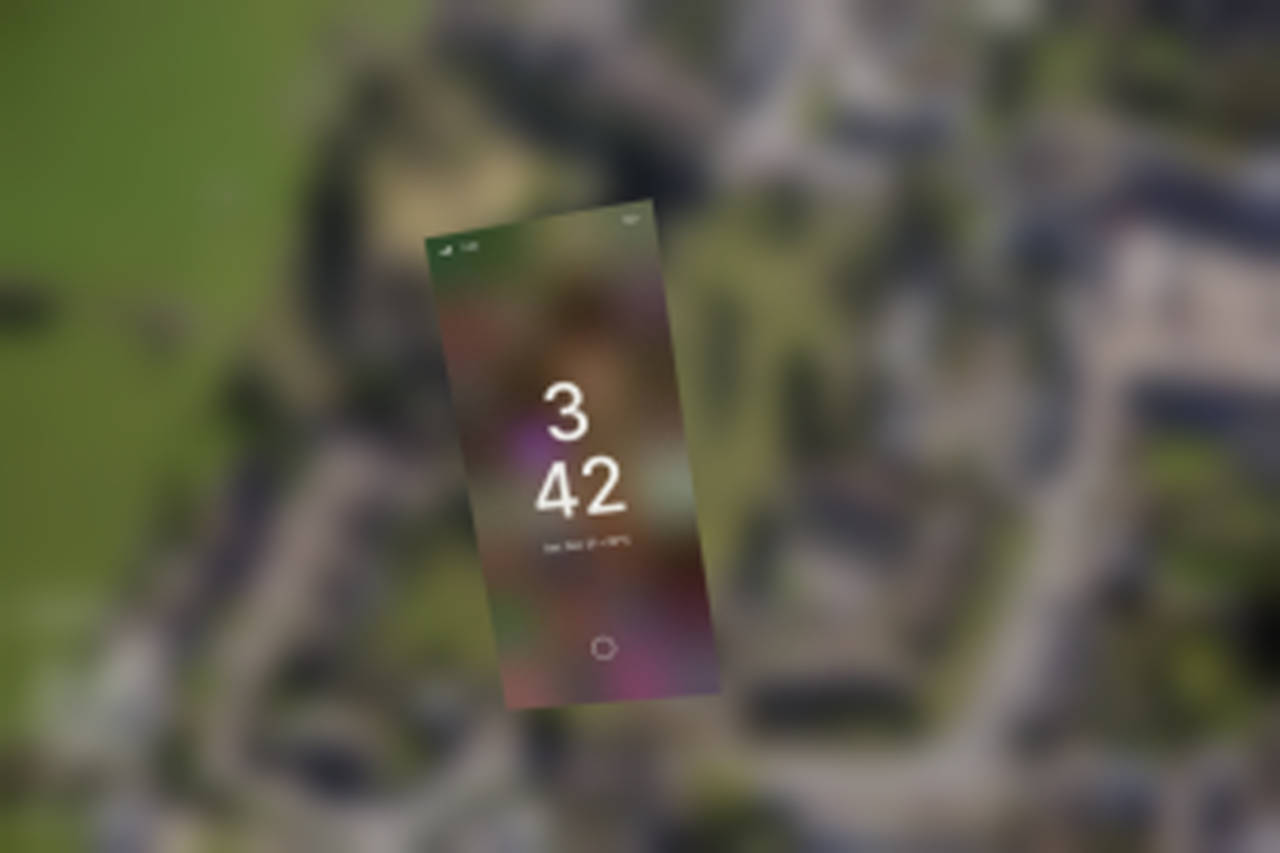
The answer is 3:42
